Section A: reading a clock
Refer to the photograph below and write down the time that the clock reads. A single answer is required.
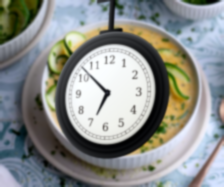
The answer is 6:52
